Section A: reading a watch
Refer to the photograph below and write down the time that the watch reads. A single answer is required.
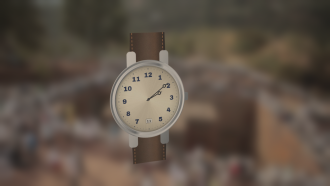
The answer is 2:09
